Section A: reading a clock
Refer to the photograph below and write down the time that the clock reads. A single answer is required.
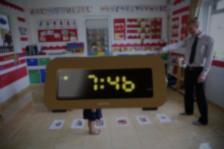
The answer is 7:46
